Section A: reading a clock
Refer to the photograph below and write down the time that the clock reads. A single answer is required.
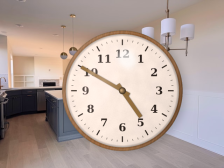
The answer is 4:50
